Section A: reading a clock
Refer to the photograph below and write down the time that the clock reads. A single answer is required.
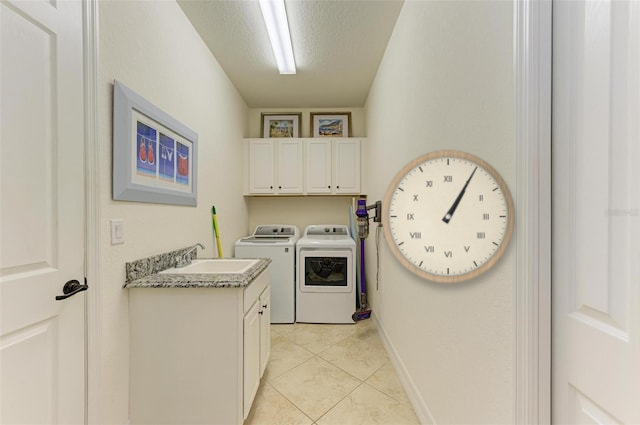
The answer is 1:05
